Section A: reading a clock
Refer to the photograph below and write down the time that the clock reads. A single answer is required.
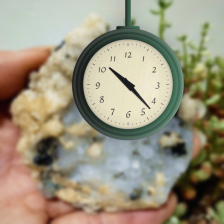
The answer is 10:23
